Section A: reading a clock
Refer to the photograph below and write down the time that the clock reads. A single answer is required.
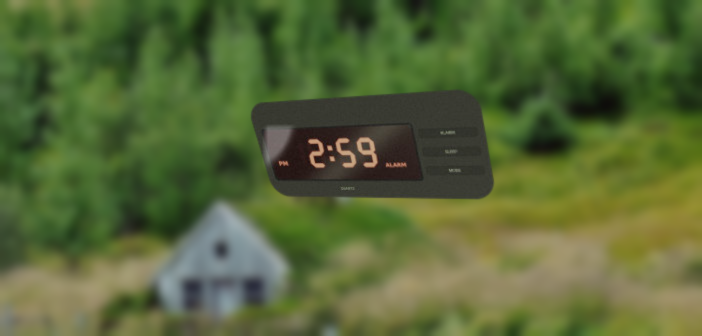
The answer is 2:59
